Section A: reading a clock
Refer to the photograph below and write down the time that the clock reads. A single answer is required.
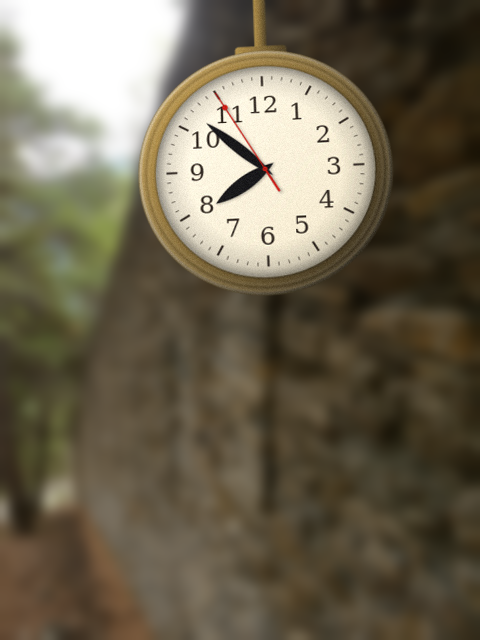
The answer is 7:51:55
